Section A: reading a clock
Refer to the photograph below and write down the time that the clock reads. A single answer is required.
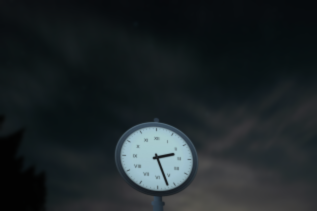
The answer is 2:27
